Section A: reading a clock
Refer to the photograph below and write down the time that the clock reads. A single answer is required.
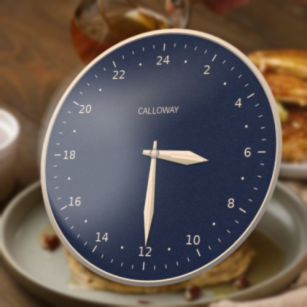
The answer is 6:30
